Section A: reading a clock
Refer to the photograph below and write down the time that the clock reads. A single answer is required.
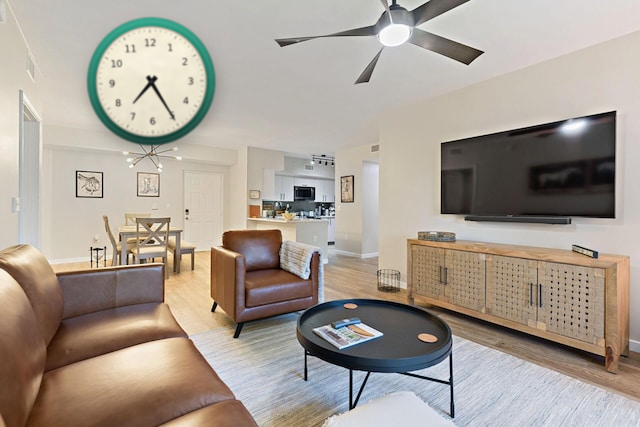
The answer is 7:25
